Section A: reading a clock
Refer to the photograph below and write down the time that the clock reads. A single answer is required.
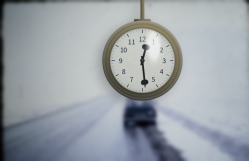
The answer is 12:29
